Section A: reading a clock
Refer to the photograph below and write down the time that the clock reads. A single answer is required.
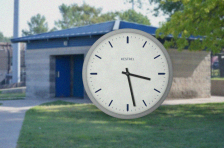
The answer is 3:28
